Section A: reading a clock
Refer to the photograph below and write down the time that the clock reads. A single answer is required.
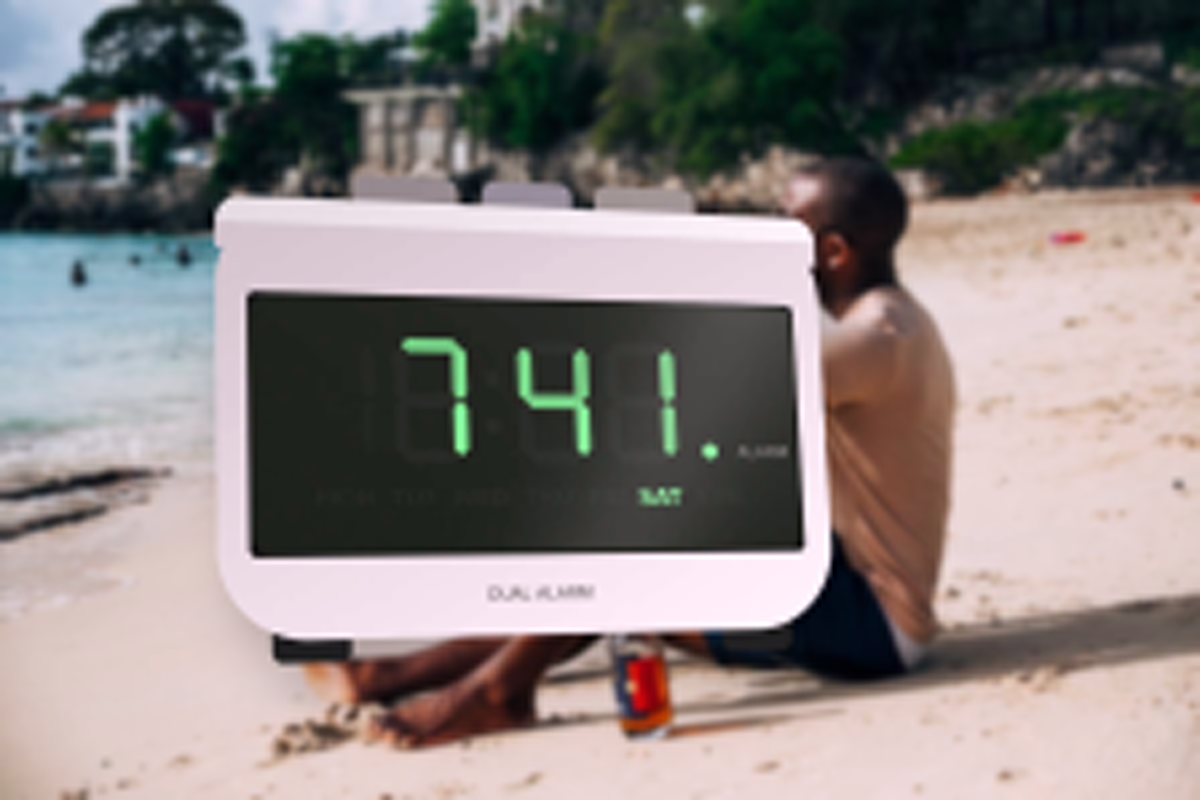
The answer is 7:41
